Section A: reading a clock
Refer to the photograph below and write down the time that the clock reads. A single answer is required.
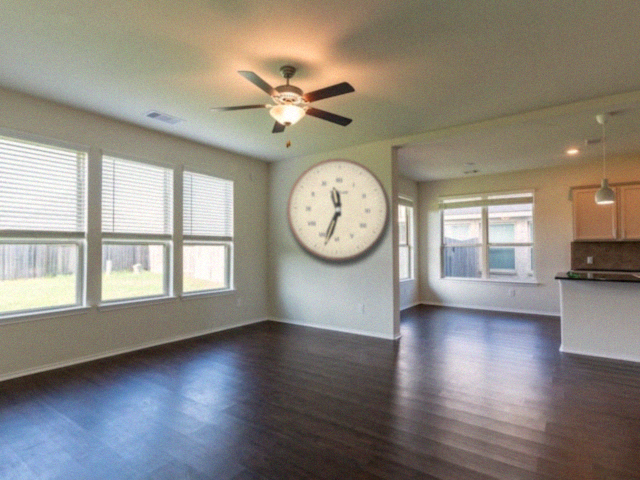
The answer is 11:33
